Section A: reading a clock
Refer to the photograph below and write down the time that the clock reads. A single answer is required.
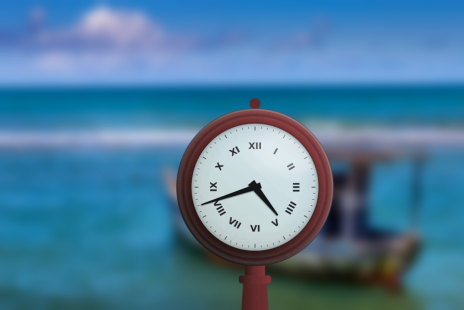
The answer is 4:42
